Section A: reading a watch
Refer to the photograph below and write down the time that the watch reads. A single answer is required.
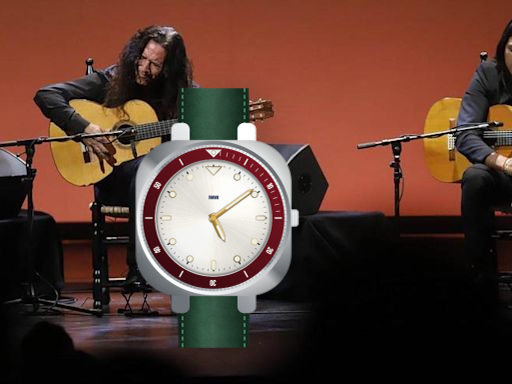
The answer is 5:09
